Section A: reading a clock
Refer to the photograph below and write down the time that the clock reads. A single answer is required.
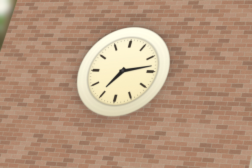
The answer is 7:13
